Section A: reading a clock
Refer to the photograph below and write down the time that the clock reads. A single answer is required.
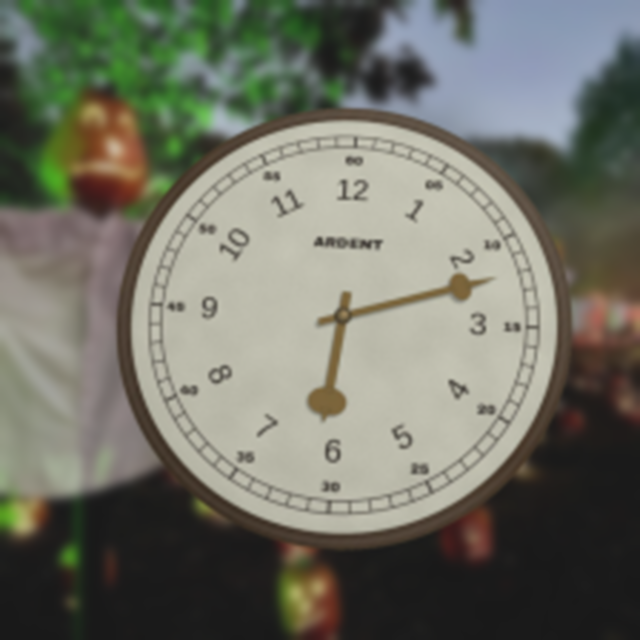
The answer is 6:12
